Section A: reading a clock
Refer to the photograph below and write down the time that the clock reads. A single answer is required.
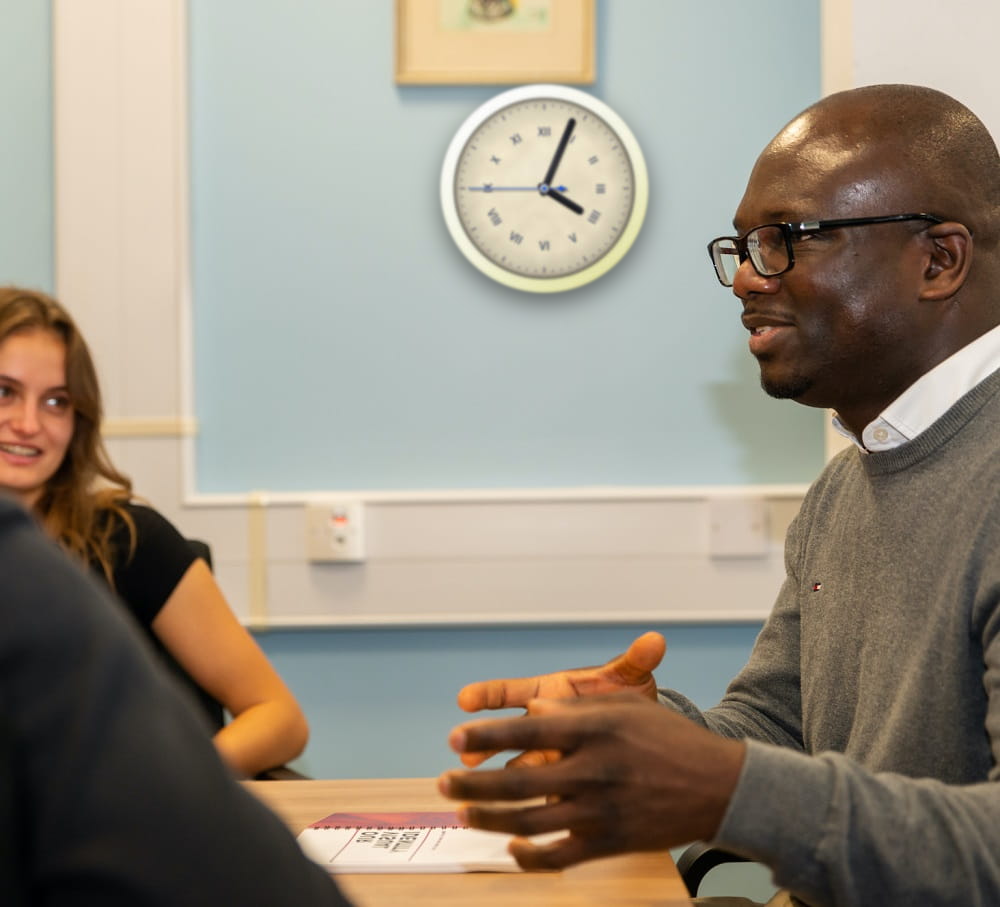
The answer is 4:03:45
